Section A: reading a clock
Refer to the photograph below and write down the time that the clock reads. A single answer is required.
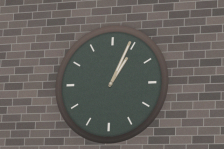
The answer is 1:04
